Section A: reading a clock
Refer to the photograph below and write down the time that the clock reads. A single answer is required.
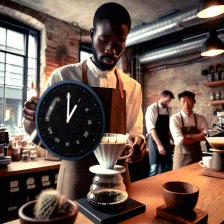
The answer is 1:00
